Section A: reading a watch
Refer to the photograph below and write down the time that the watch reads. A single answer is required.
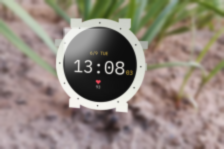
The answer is 13:08
